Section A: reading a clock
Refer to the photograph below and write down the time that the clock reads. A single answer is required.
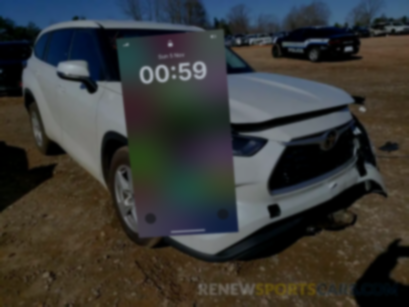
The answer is 0:59
